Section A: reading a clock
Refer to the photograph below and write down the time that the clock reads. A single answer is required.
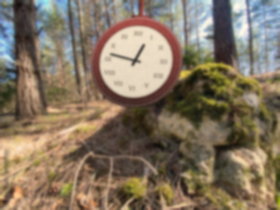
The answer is 12:47
